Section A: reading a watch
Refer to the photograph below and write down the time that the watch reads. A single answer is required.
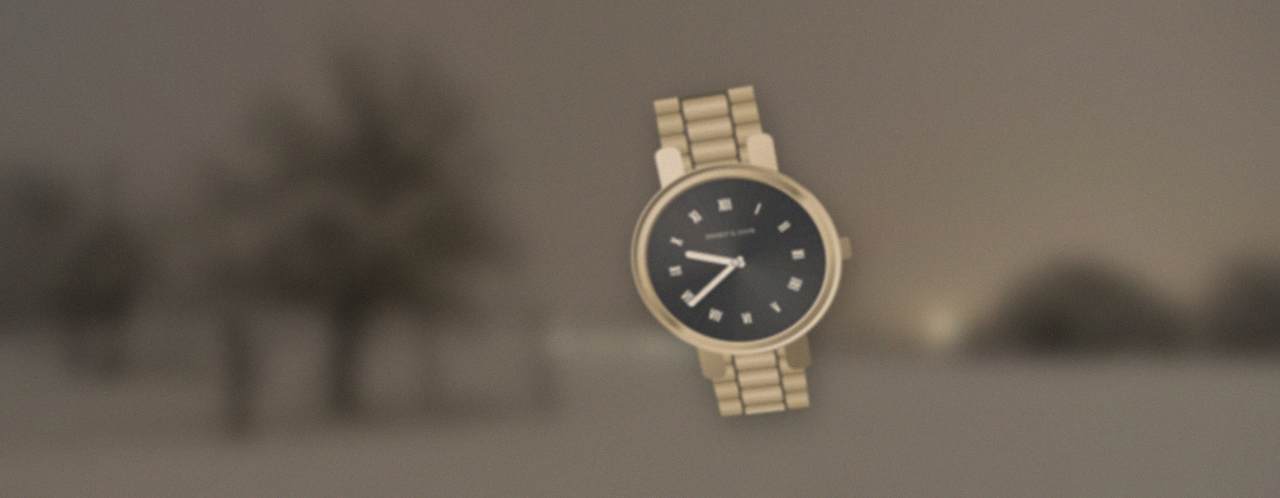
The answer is 9:39
